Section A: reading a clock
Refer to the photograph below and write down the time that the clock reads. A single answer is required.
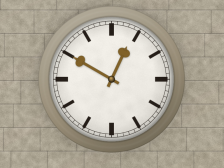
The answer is 12:50
